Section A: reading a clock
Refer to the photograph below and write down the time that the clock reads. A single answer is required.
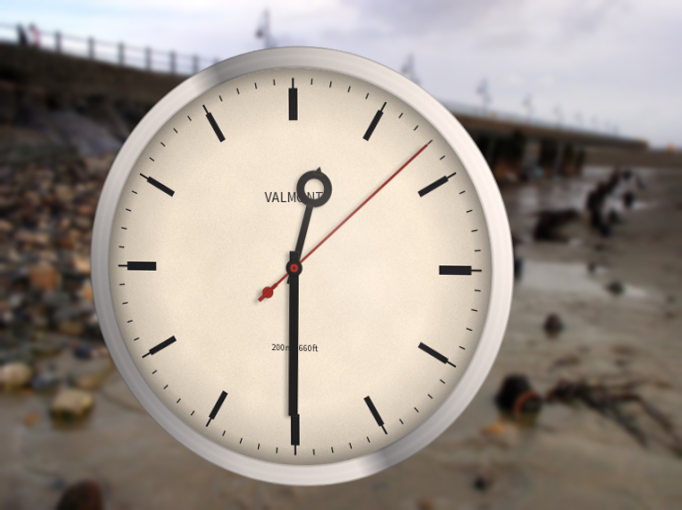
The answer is 12:30:08
